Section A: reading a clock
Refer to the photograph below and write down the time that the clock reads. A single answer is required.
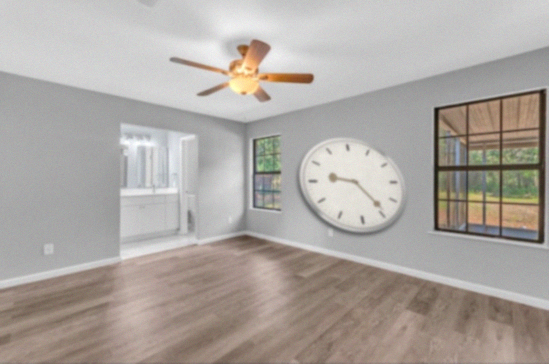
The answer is 9:24
